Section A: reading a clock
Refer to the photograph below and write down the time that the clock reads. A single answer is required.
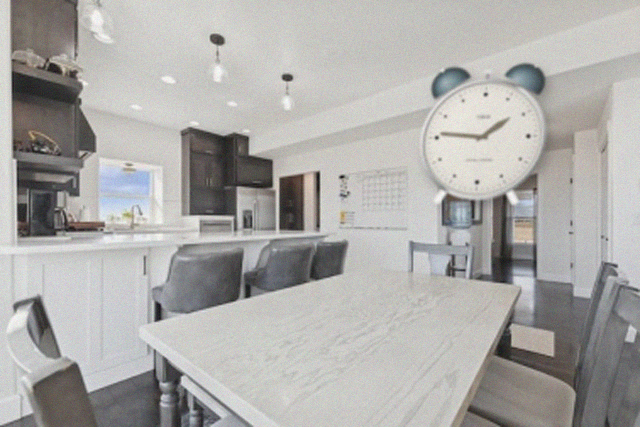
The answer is 1:46
